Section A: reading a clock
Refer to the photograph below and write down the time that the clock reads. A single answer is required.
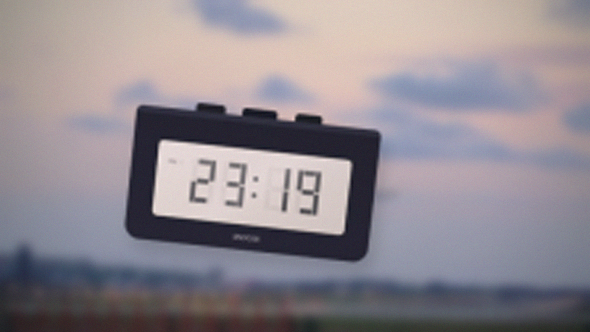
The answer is 23:19
